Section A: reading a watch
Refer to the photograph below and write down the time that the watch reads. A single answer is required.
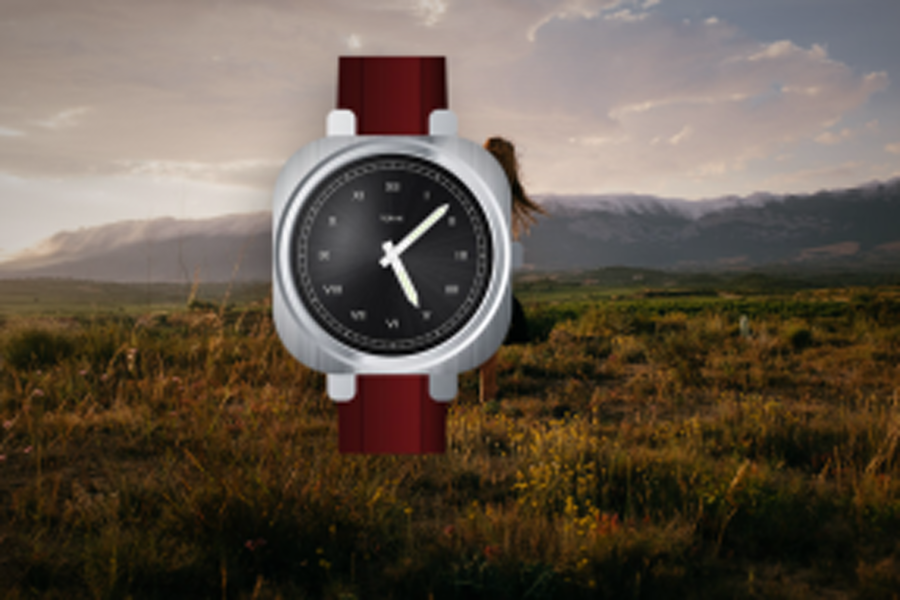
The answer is 5:08
